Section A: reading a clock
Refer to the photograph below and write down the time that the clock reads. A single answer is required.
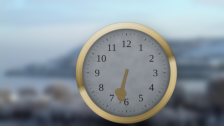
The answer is 6:32
